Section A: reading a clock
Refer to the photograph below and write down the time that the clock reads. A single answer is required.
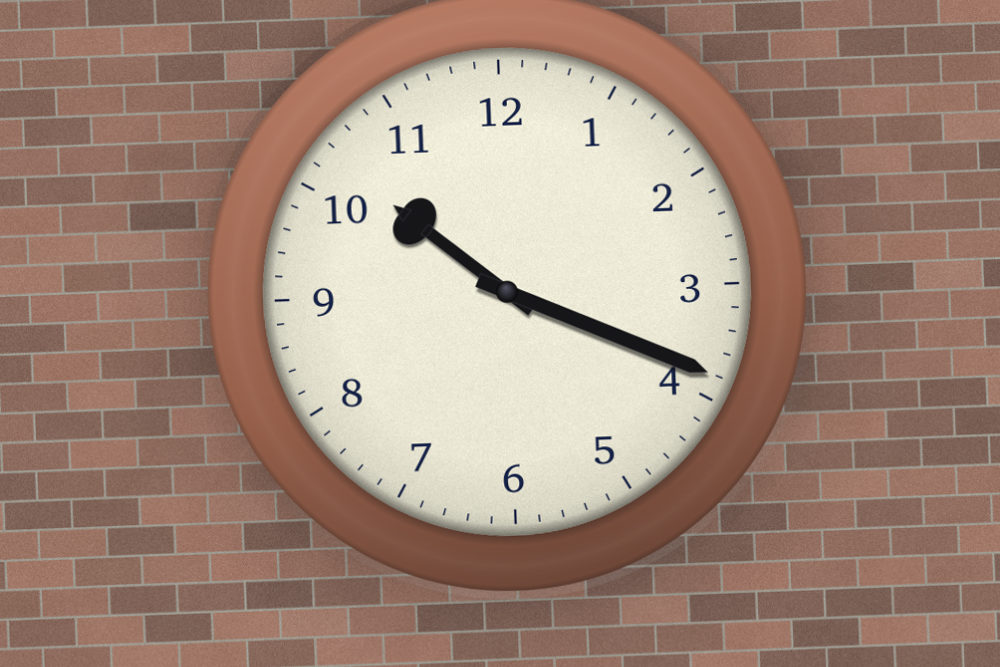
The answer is 10:19
